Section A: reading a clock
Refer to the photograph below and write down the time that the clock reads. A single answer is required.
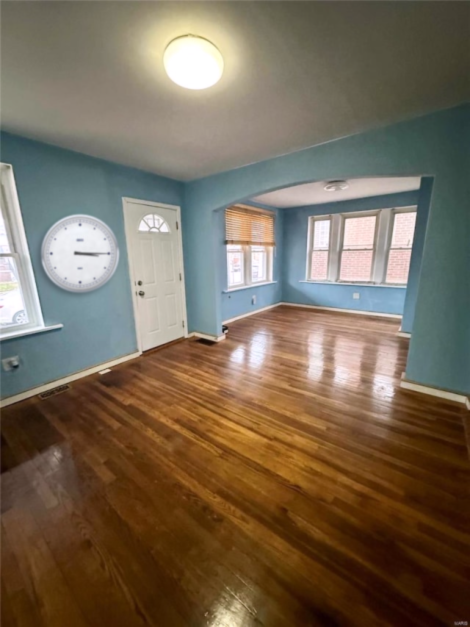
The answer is 3:15
